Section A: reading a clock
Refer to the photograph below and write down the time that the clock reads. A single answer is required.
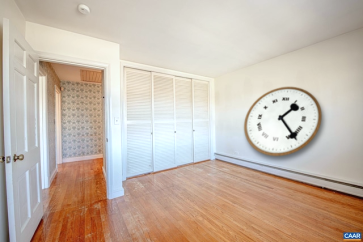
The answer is 1:23
